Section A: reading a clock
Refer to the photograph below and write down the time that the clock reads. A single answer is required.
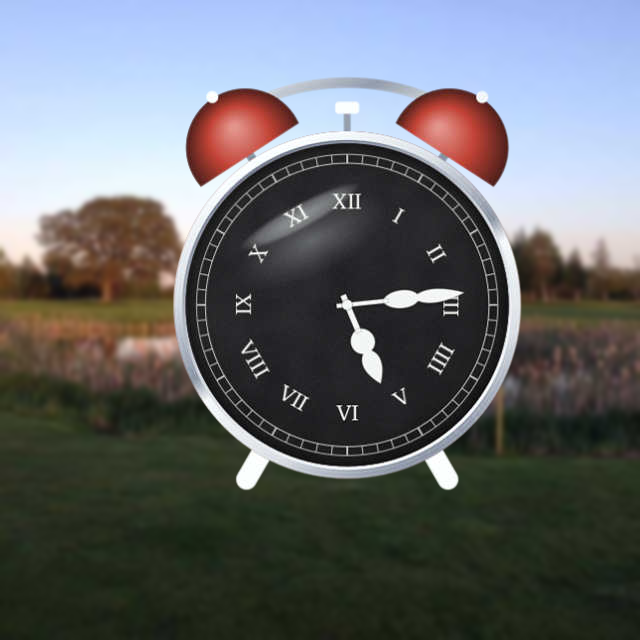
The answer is 5:14
